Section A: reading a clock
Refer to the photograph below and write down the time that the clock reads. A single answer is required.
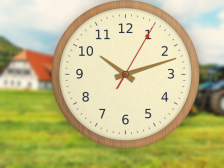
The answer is 10:12:05
